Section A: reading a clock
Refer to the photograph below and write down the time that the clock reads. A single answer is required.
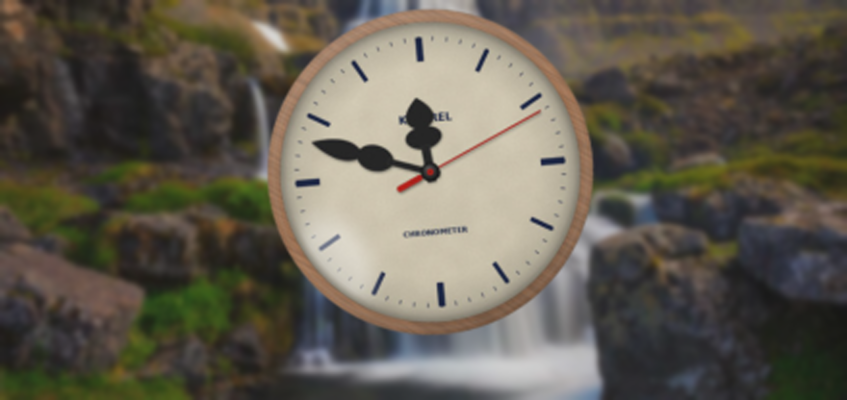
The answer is 11:48:11
